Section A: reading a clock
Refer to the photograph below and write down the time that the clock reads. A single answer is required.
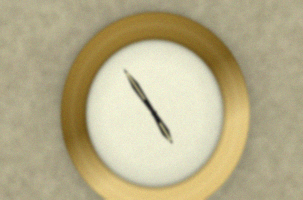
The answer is 4:54
